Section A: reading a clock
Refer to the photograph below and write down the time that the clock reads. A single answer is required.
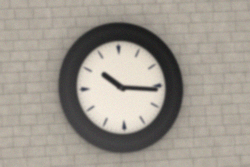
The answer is 10:16
